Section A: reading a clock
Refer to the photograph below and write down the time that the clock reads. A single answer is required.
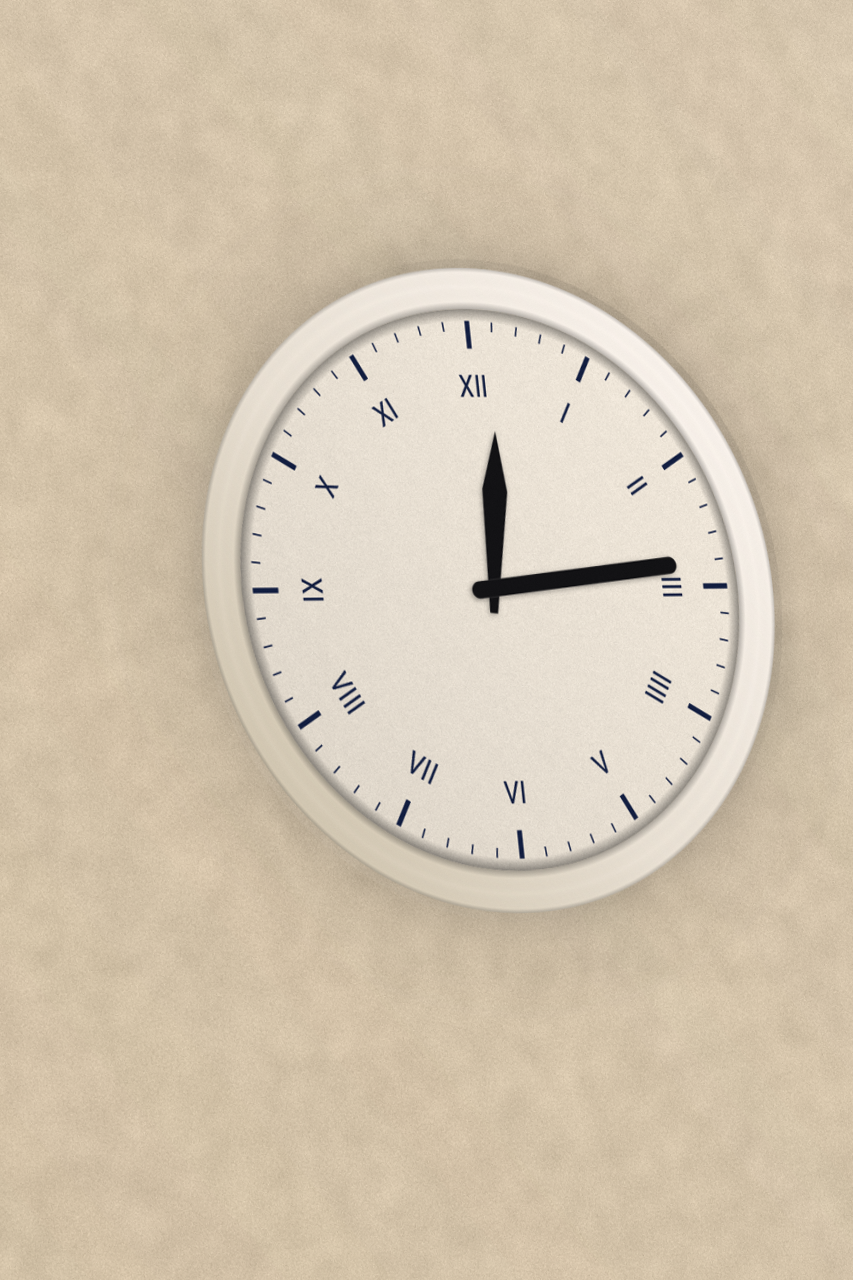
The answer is 12:14
